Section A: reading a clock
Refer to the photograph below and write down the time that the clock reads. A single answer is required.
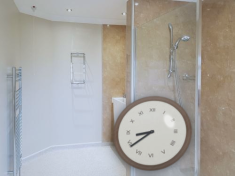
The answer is 8:39
